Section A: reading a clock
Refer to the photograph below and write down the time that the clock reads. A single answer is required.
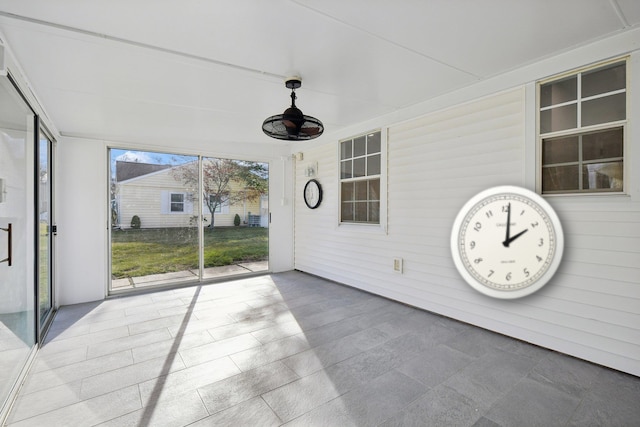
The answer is 2:01
